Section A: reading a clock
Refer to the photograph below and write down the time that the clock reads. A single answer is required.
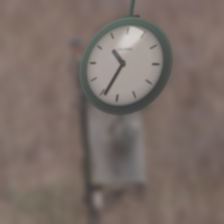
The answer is 10:34
